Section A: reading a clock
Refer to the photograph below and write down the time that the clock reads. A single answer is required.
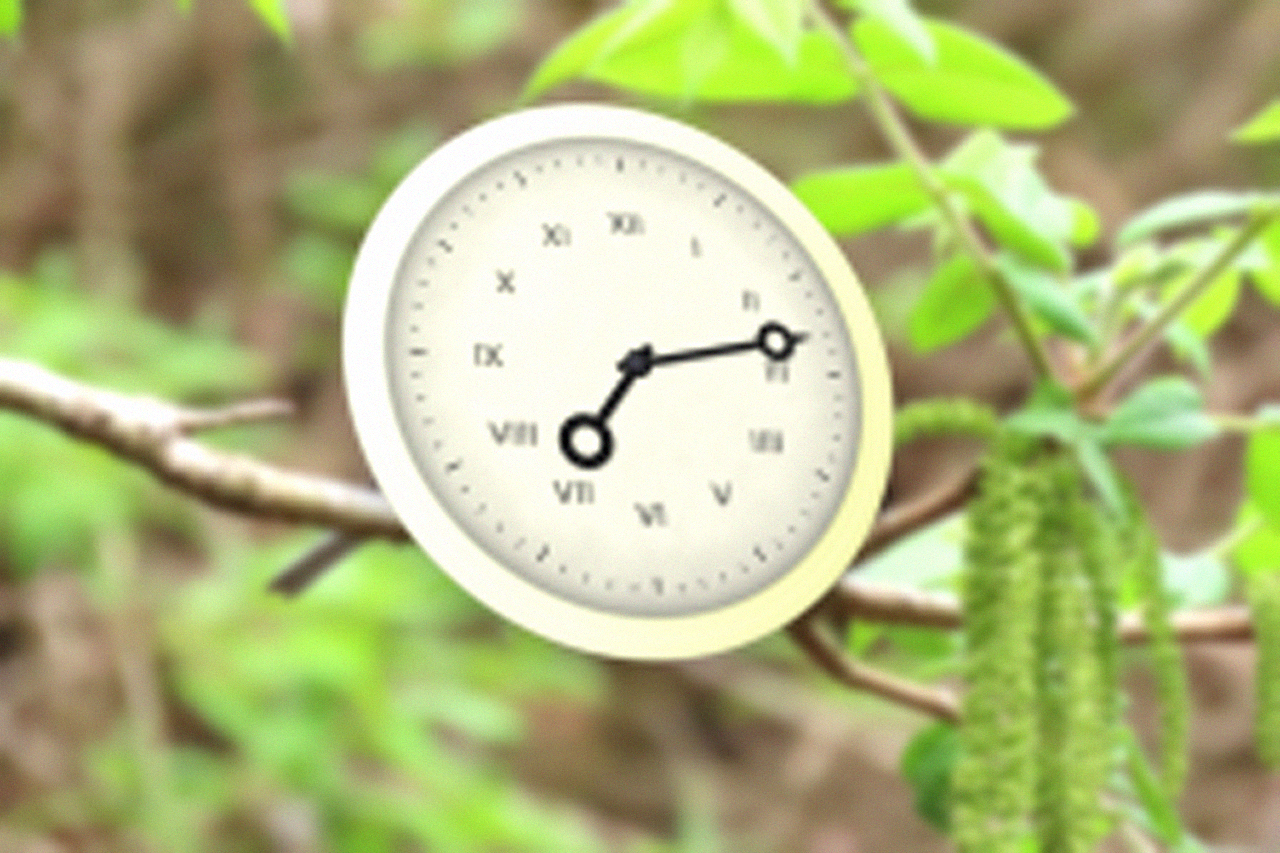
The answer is 7:13
